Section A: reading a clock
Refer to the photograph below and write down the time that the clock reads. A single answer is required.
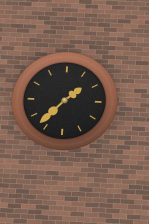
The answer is 1:37
